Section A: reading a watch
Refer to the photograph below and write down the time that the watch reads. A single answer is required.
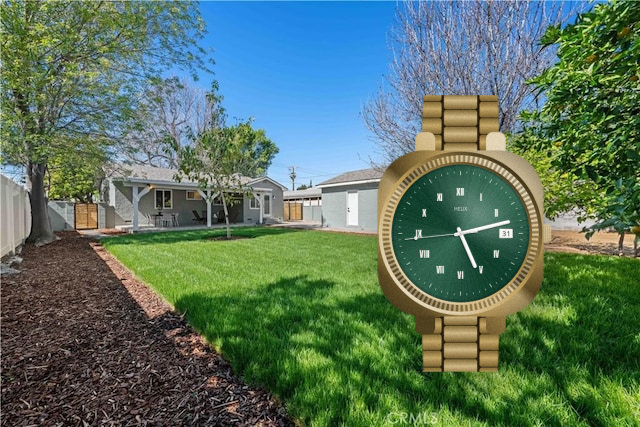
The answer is 5:12:44
